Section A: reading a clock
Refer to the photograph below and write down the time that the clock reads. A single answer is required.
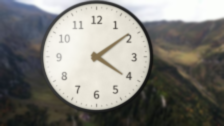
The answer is 4:09
